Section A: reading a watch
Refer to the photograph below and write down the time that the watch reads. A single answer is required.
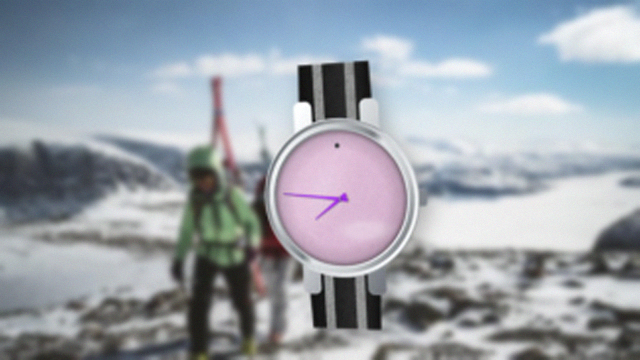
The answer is 7:46
